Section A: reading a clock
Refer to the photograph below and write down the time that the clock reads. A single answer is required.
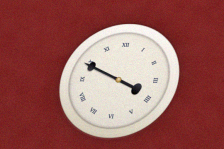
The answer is 3:49
